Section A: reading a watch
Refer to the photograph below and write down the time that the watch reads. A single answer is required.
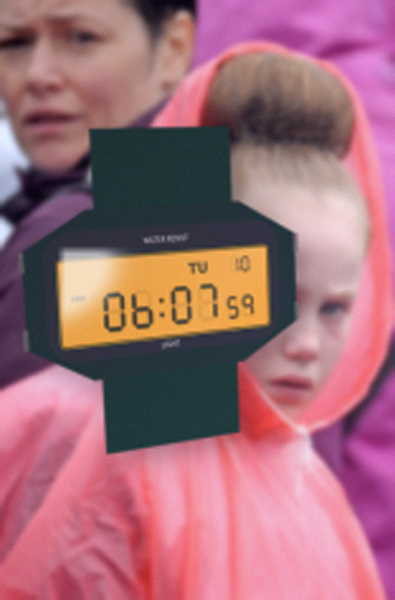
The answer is 6:07:59
